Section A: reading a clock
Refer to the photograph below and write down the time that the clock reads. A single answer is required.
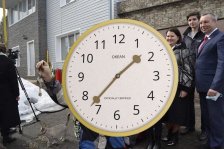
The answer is 1:37
